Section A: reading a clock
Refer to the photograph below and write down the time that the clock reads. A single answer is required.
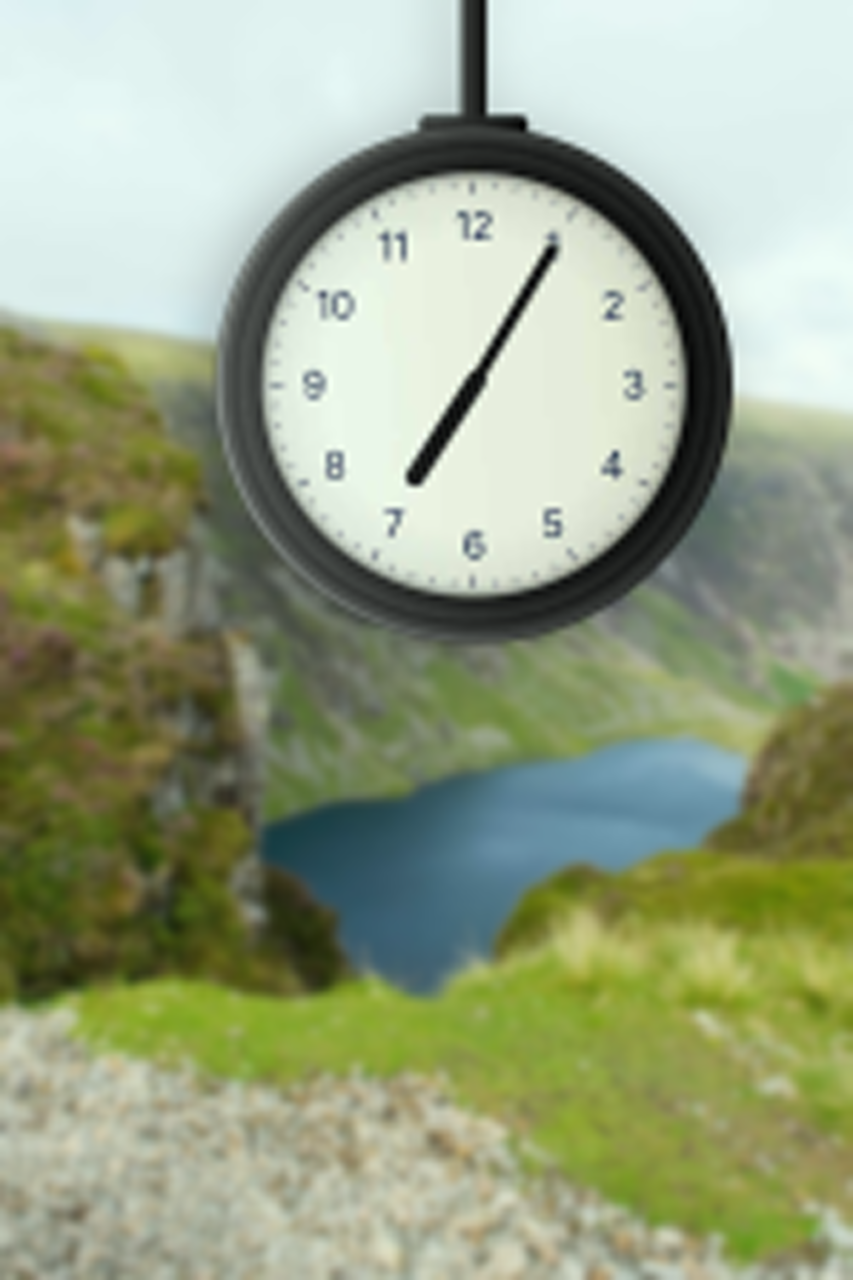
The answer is 7:05
